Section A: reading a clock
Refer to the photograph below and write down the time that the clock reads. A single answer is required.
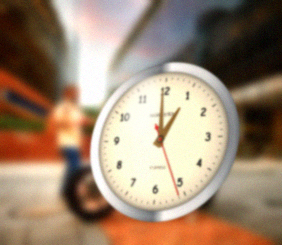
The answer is 12:59:26
